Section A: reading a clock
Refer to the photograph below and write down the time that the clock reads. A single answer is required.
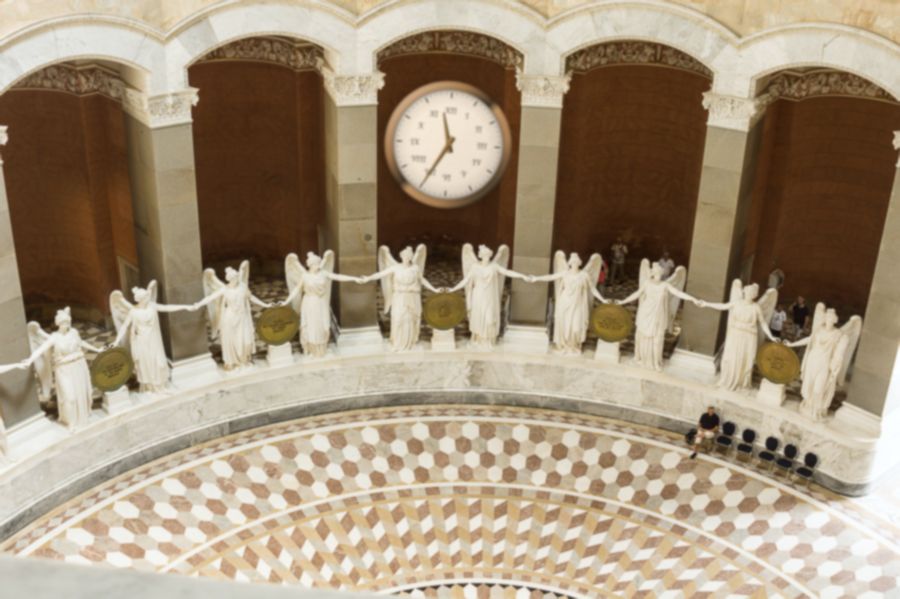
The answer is 11:35
